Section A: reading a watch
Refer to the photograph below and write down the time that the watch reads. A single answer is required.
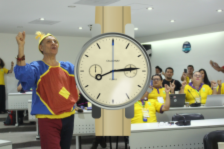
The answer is 8:14
